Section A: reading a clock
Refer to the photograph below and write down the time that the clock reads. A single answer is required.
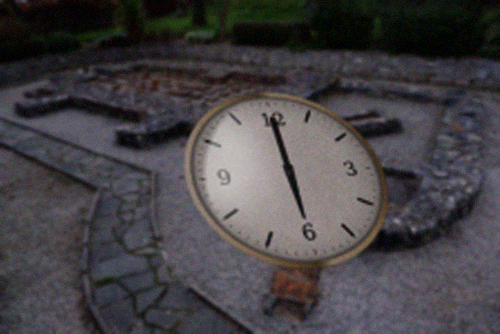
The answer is 6:00
